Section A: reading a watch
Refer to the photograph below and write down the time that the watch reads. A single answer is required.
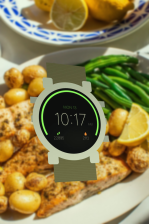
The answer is 10:17
